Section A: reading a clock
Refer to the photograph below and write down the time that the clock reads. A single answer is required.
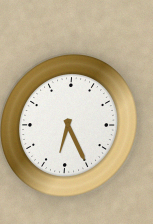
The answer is 6:25
